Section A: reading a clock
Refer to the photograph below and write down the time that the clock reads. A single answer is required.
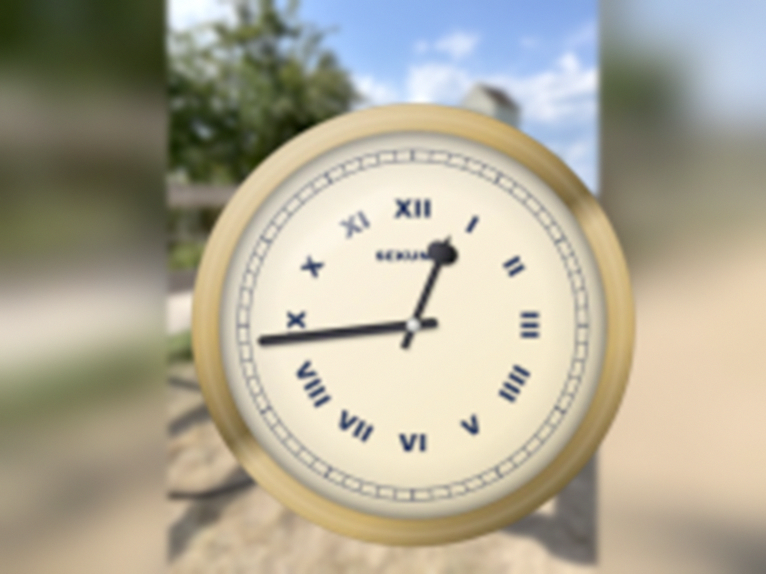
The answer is 12:44
